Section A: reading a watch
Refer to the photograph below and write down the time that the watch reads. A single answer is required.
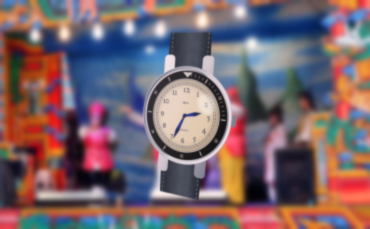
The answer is 2:34
